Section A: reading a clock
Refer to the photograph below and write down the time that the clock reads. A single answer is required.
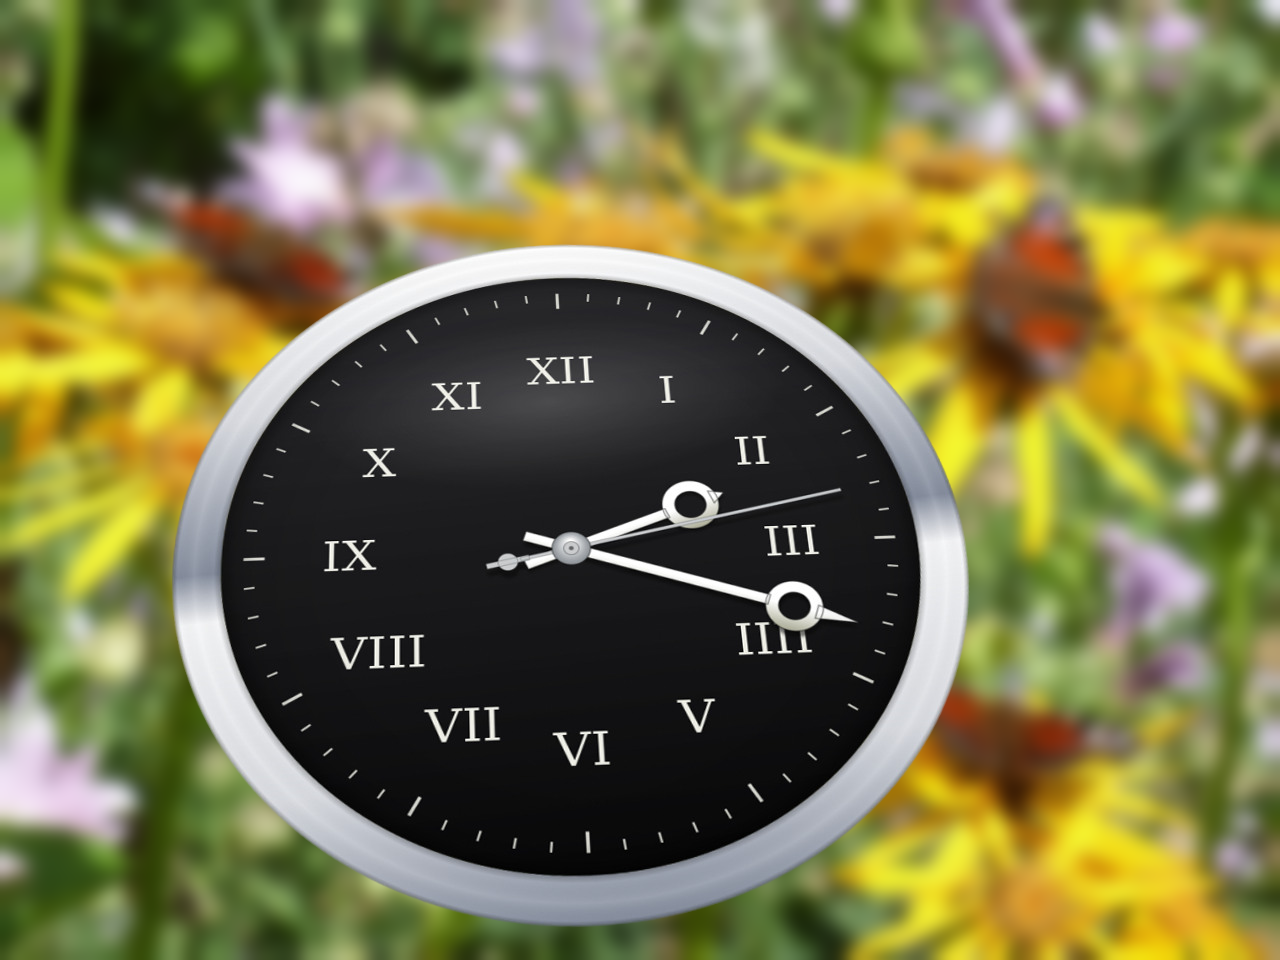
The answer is 2:18:13
